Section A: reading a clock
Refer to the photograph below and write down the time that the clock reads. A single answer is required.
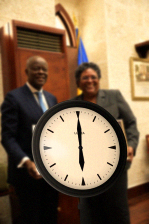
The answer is 6:00
